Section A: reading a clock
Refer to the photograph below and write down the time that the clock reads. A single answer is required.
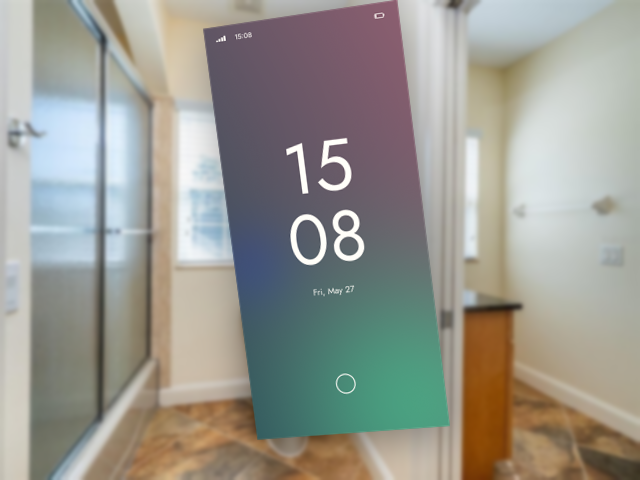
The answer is 15:08
